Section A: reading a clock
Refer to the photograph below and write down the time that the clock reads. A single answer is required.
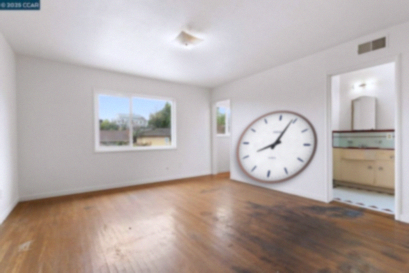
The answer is 8:04
